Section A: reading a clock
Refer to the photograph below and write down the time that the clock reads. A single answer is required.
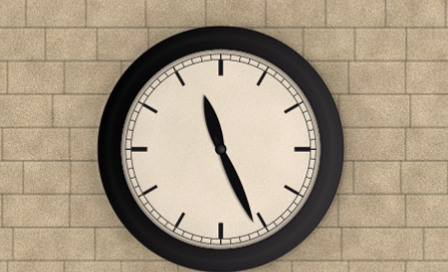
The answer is 11:26
